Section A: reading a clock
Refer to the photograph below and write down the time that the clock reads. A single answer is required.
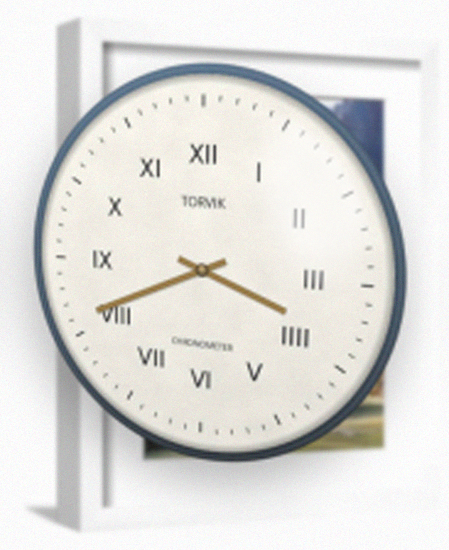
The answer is 3:41
